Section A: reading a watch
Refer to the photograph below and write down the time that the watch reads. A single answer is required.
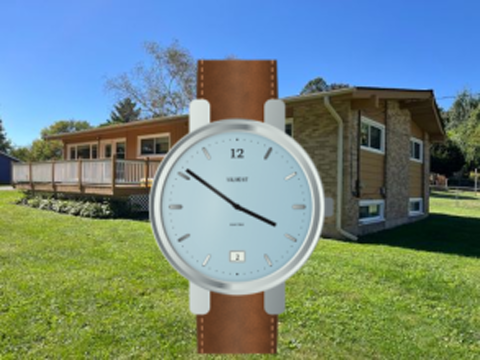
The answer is 3:51
